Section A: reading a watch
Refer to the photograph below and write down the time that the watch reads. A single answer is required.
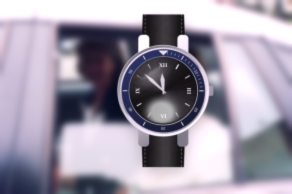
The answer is 11:52
